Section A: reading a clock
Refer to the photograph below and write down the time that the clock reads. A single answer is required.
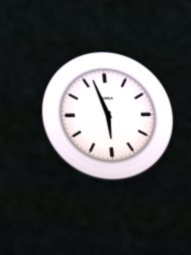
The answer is 5:57
